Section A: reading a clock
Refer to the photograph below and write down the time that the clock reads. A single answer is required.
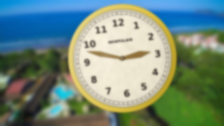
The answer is 2:48
